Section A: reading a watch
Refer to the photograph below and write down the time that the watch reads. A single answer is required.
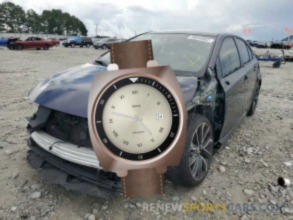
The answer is 4:48
